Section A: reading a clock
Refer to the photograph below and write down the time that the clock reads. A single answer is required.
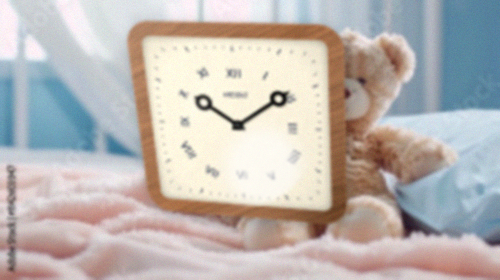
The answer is 10:09
